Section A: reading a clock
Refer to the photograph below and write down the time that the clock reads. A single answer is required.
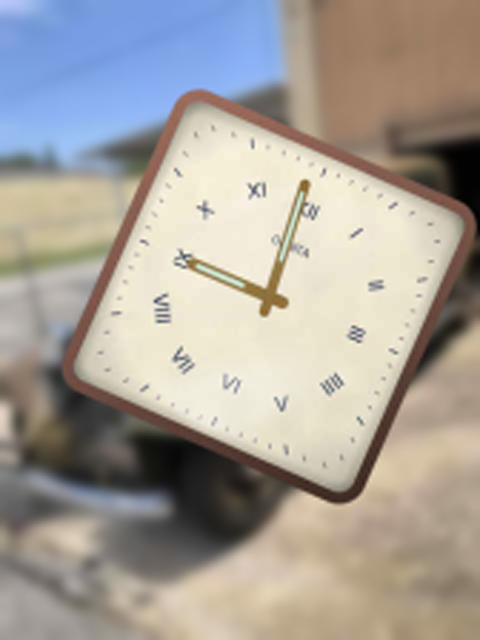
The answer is 8:59
